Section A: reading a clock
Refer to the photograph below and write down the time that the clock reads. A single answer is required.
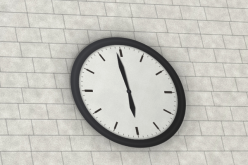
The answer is 5:59
